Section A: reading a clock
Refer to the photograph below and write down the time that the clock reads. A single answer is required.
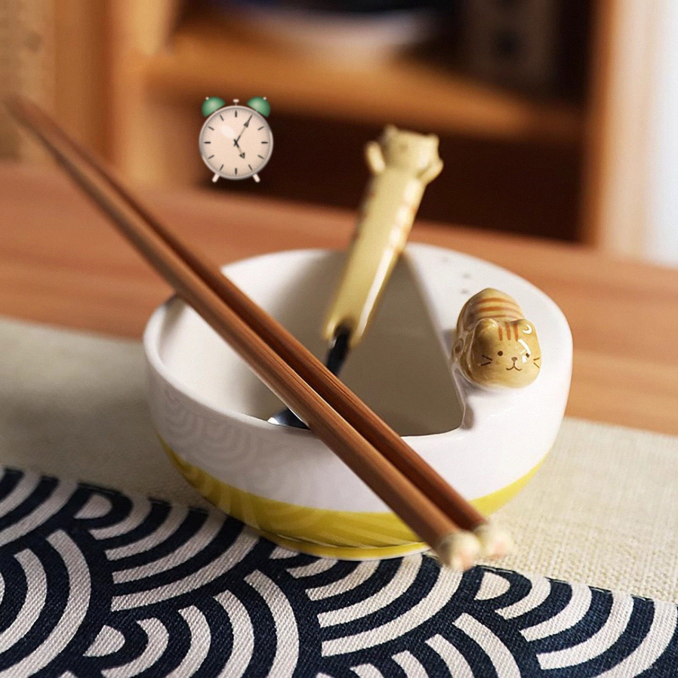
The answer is 5:05
